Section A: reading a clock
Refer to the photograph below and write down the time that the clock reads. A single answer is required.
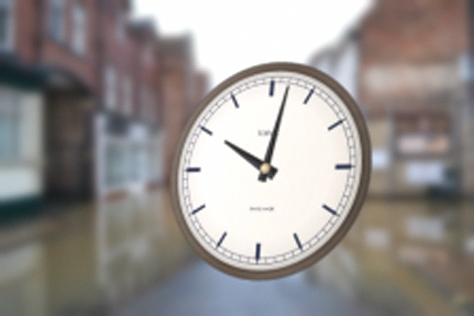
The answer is 10:02
